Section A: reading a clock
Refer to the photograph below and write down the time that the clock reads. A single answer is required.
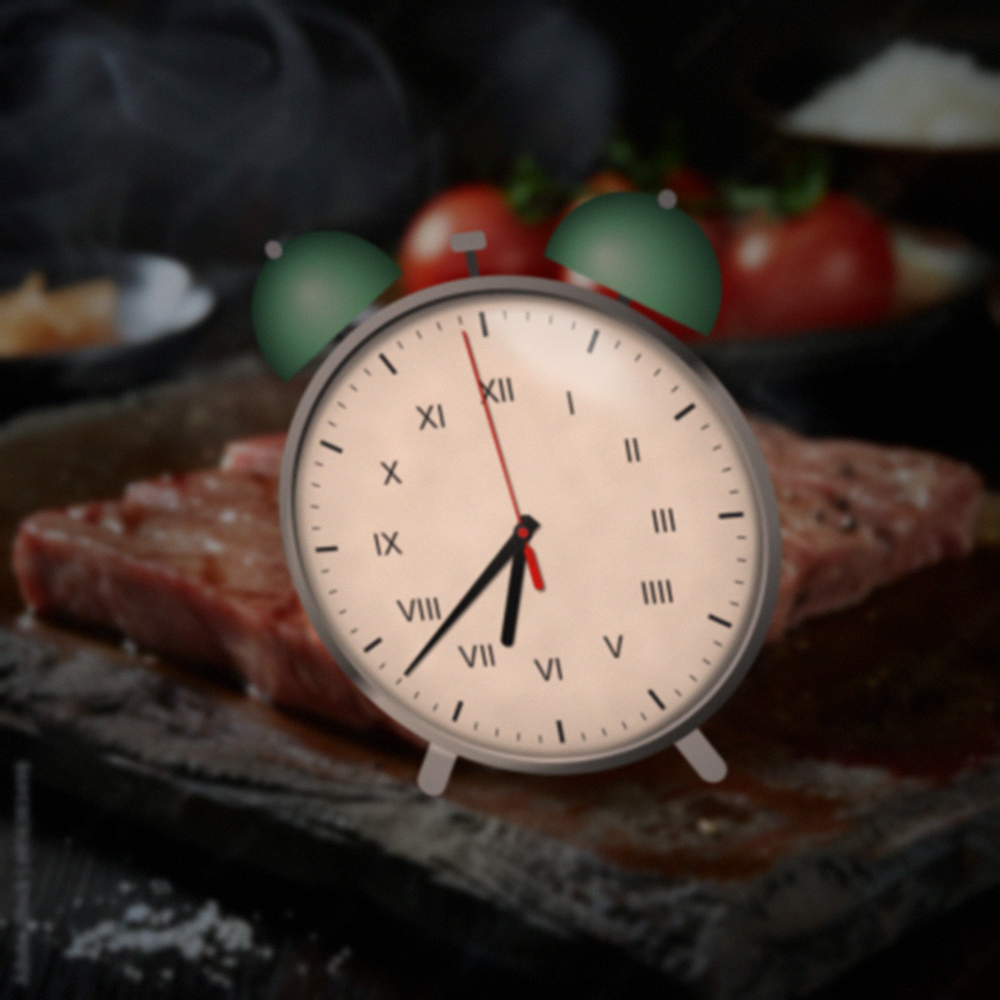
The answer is 6:37:59
